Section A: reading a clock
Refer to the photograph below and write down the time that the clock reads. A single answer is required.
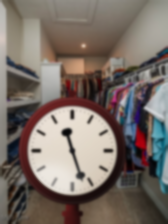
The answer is 11:27
